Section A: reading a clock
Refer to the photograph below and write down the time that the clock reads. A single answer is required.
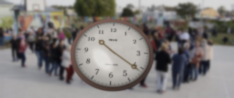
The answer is 10:21
